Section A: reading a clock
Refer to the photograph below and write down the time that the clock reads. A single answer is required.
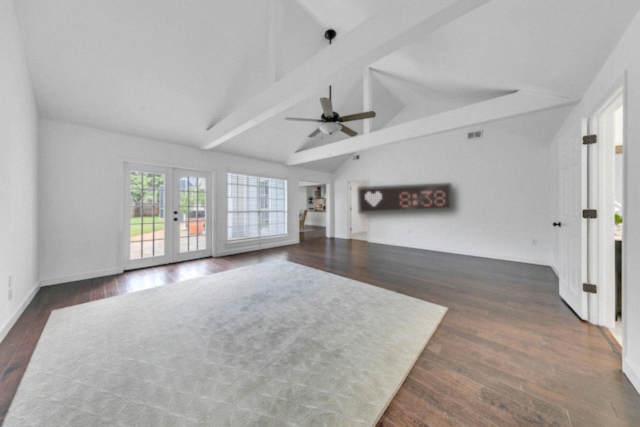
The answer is 8:38
